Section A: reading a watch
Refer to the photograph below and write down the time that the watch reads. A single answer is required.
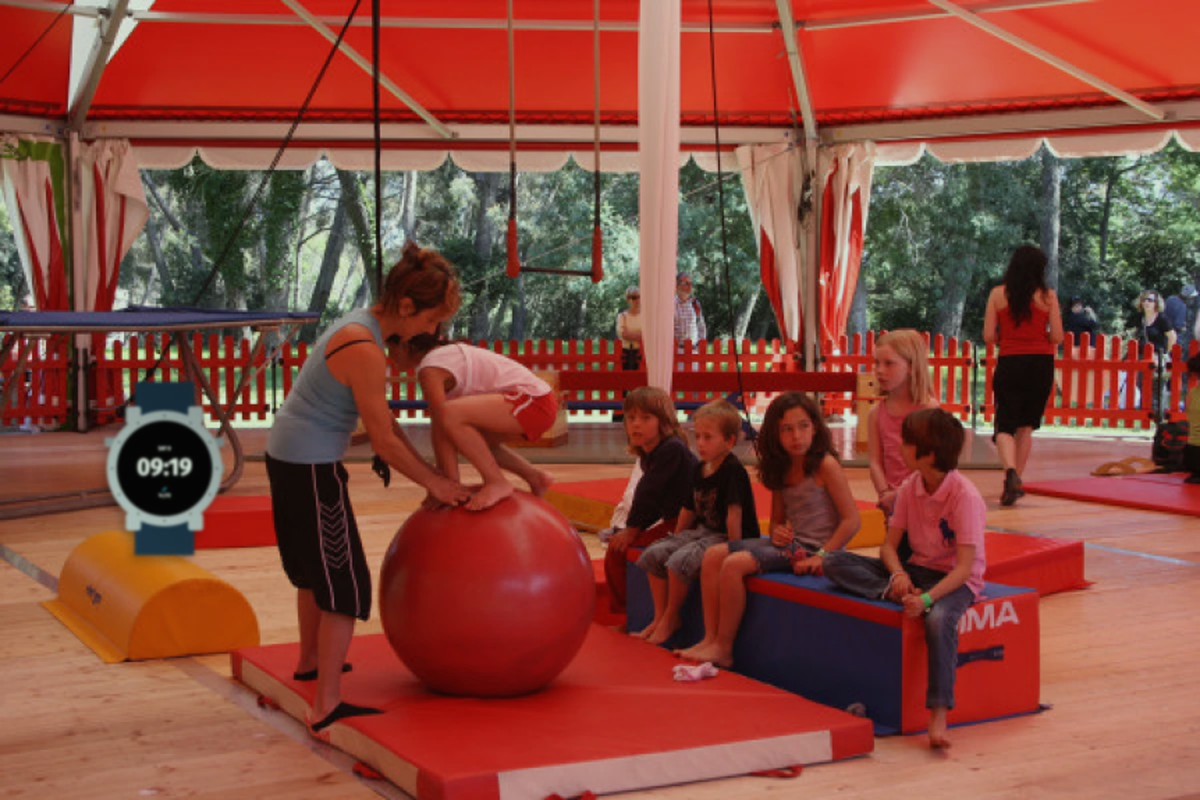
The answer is 9:19
